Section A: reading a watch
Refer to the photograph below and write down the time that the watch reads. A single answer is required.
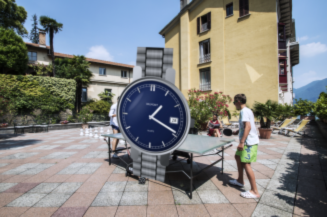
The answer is 1:19
